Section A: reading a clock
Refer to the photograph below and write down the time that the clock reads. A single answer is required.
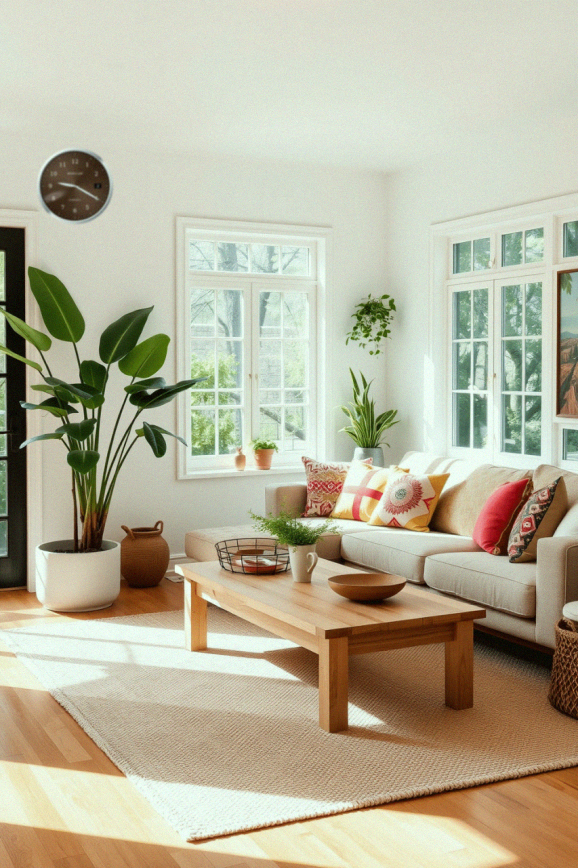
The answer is 9:20
